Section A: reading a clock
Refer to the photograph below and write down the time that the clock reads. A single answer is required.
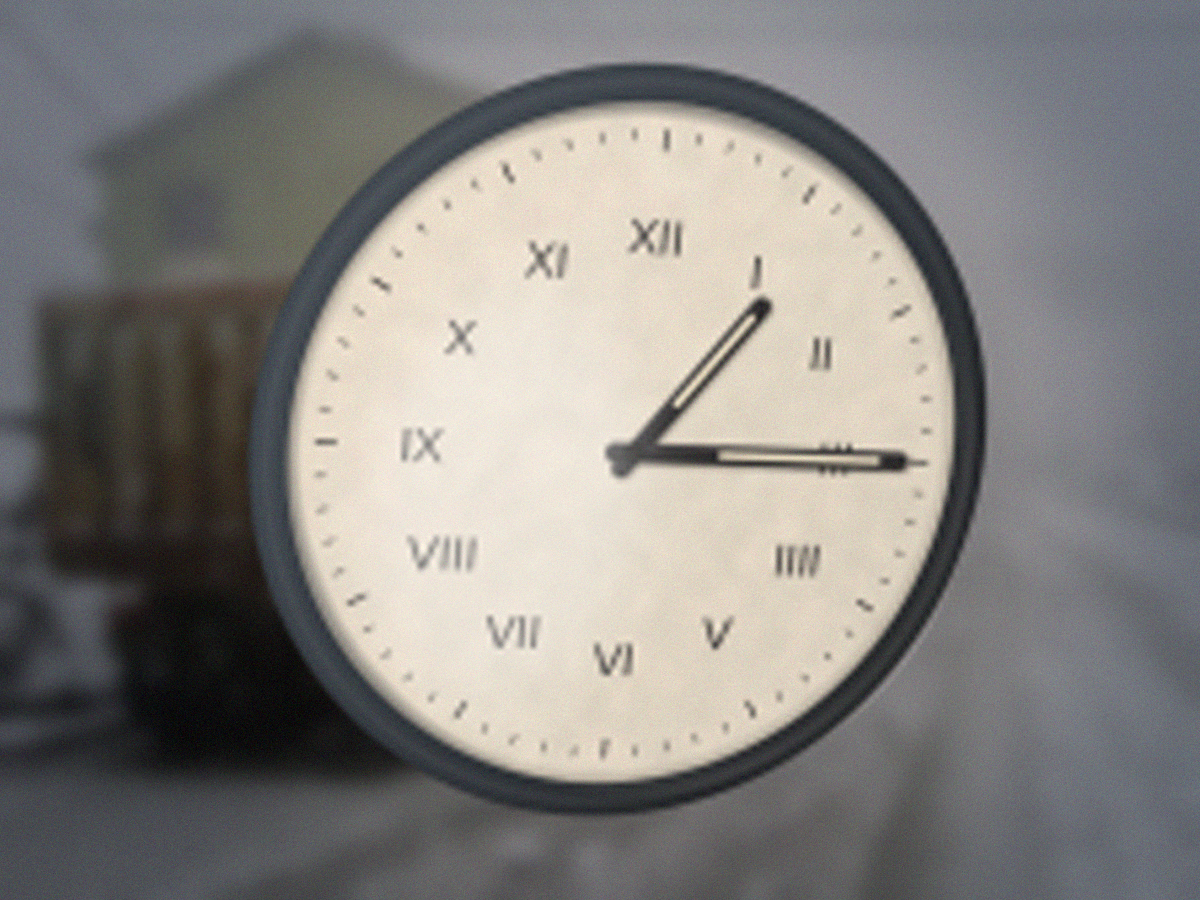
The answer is 1:15
